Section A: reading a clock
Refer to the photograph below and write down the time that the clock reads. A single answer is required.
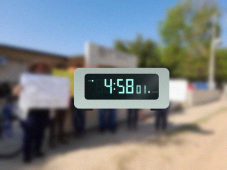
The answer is 4:58:01
